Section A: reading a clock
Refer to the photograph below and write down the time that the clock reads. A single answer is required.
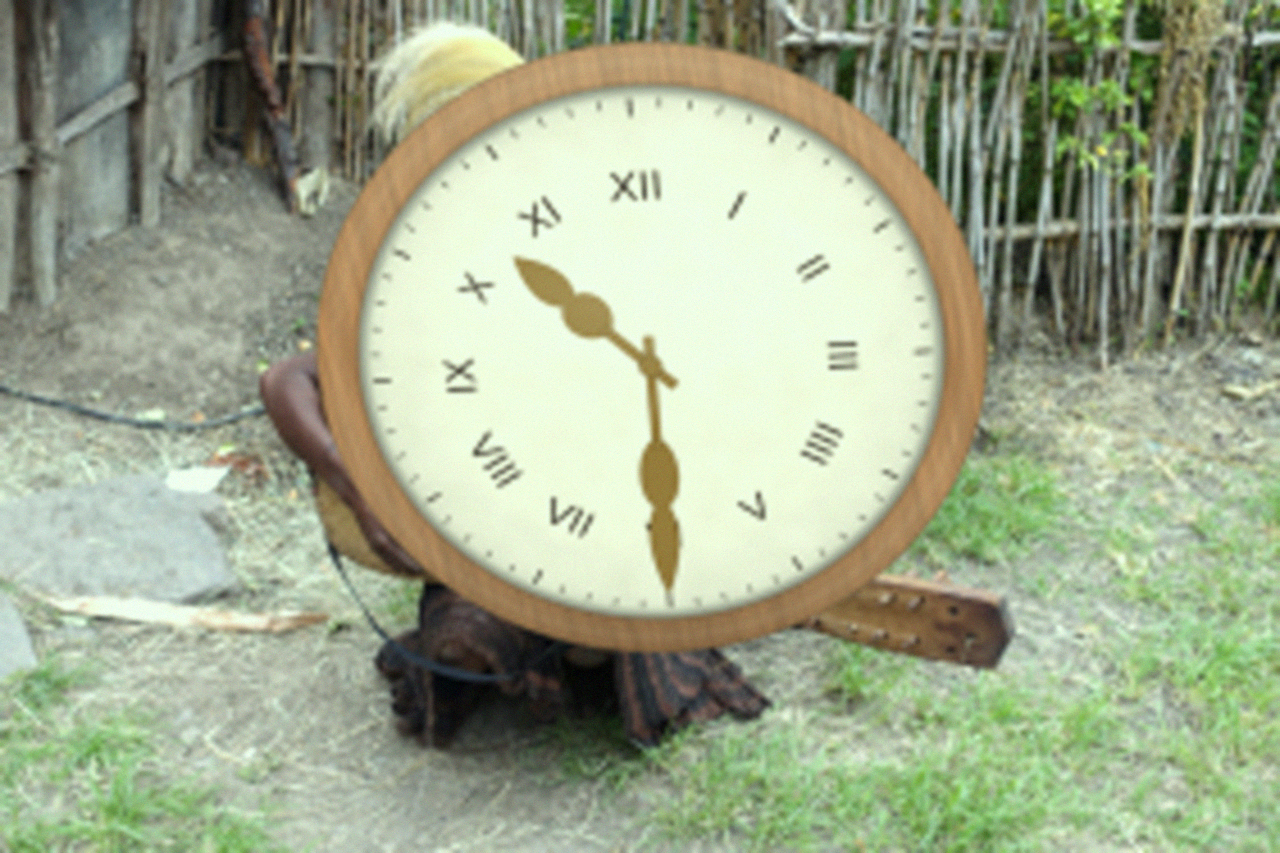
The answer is 10:30
